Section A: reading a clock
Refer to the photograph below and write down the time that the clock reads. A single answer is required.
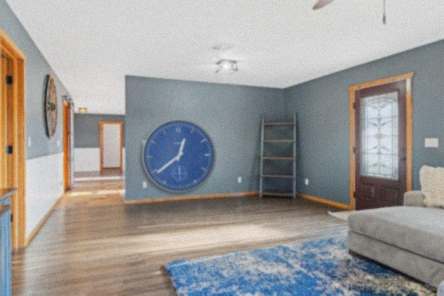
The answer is 12:39
